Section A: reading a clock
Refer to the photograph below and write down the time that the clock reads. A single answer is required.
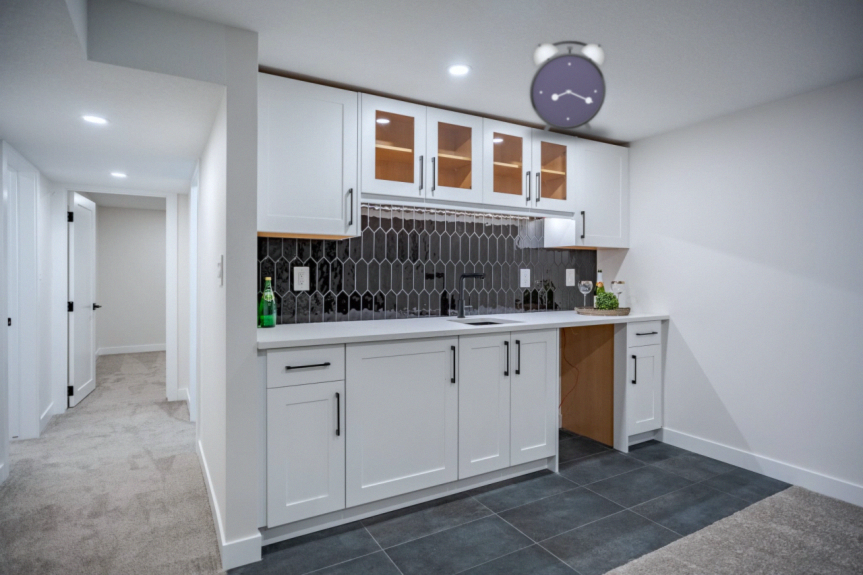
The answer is 8:19
